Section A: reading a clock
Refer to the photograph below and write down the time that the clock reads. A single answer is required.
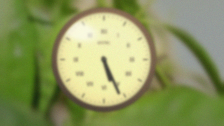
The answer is 5:26
